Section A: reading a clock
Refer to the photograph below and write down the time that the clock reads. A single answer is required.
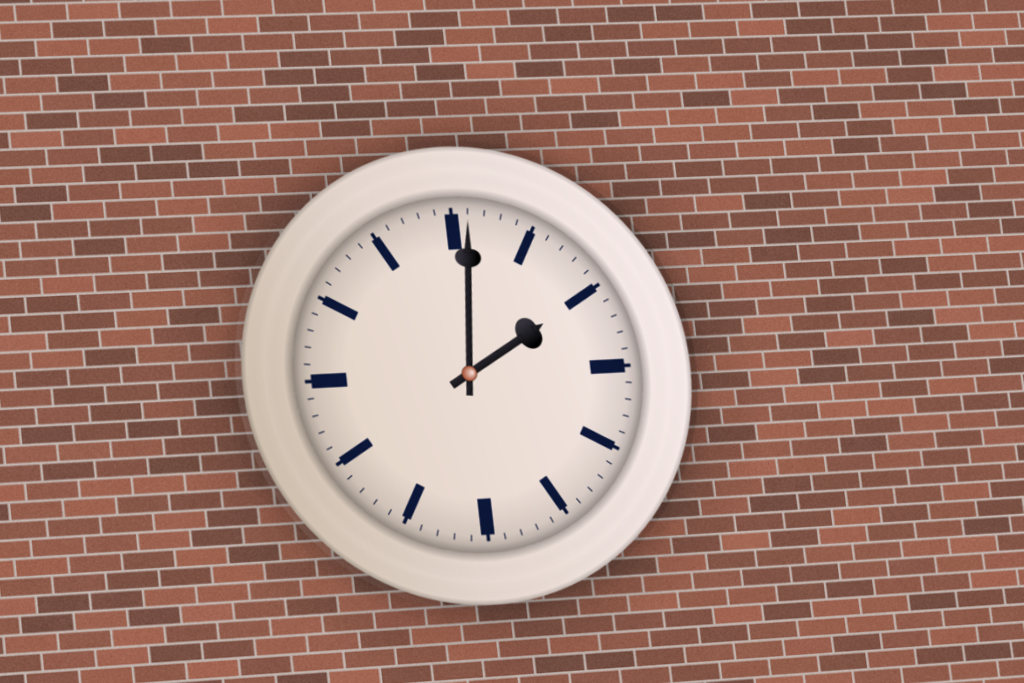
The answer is 2:01
